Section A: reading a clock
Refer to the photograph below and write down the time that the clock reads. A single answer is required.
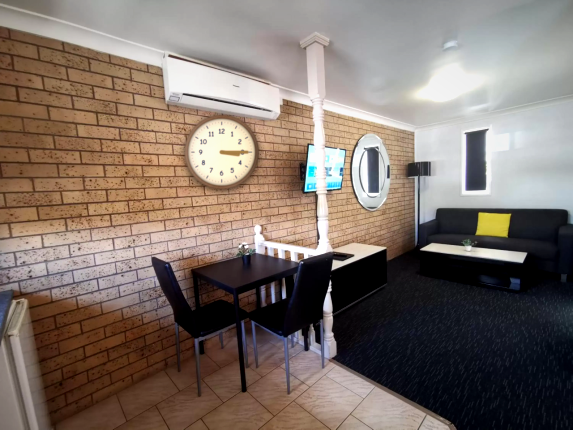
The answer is 3:15
